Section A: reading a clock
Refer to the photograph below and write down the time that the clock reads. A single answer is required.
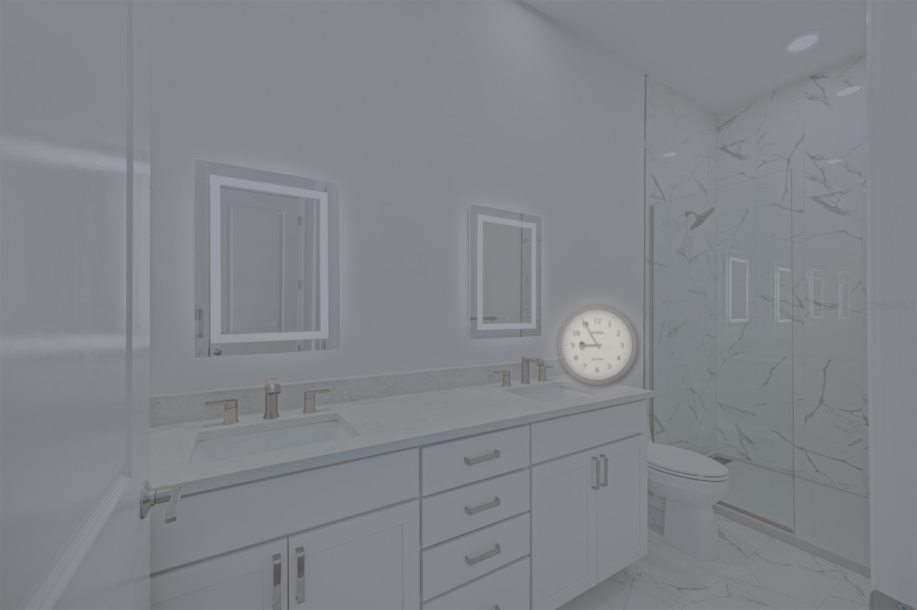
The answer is 8:55
